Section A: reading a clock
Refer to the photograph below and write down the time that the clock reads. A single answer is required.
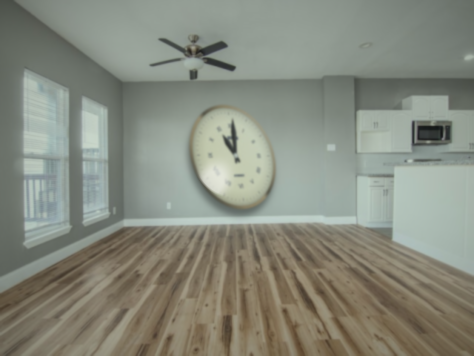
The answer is 11:01
